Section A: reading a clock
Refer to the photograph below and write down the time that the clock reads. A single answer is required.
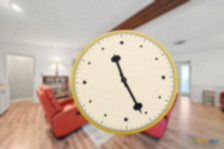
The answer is 11:26
